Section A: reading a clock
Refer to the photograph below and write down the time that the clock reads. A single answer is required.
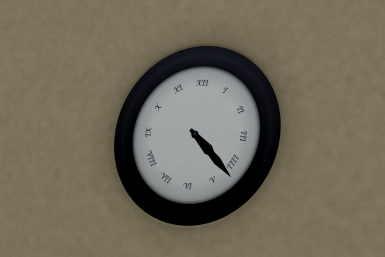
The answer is 4:22
